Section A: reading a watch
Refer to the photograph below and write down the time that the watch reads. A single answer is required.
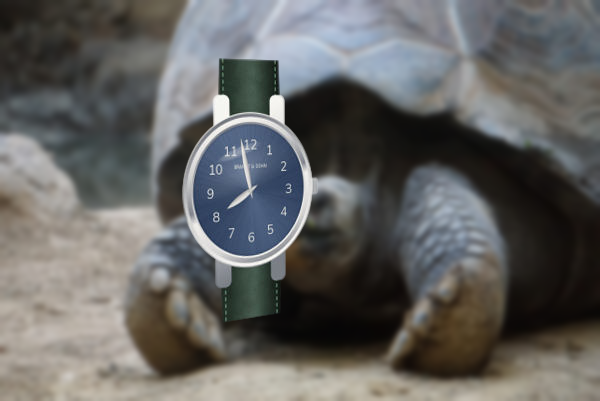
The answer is 7:58
